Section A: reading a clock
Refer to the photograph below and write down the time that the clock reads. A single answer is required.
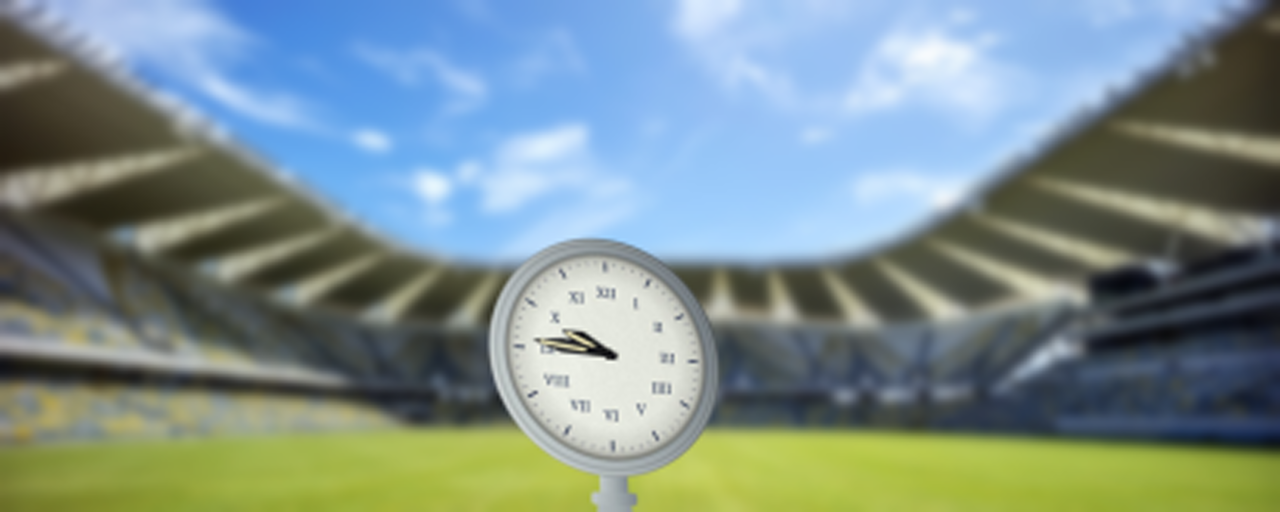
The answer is 9:46
